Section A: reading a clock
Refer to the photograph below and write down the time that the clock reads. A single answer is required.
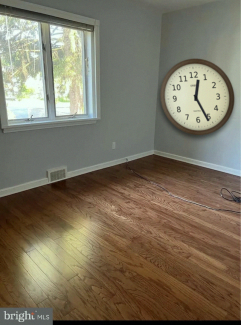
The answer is 12:26
